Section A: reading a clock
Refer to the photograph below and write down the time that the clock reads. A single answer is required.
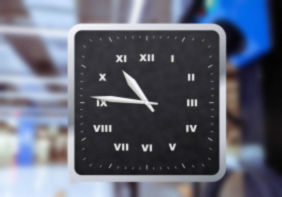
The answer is 10:46
